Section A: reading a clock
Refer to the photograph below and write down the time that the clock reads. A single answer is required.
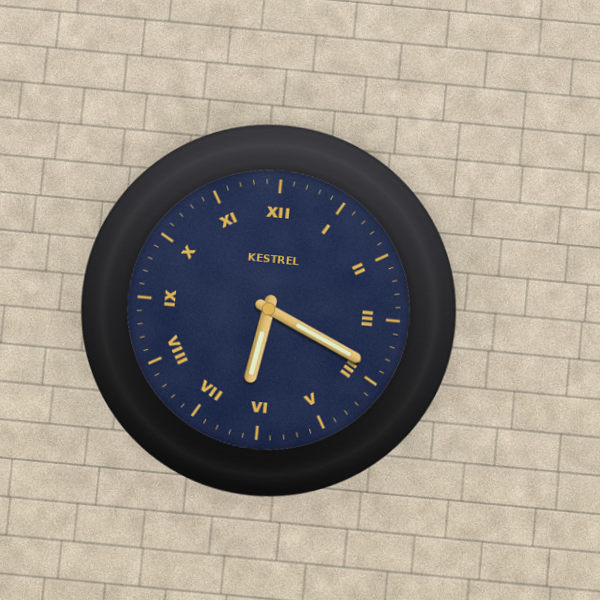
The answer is 6:19
